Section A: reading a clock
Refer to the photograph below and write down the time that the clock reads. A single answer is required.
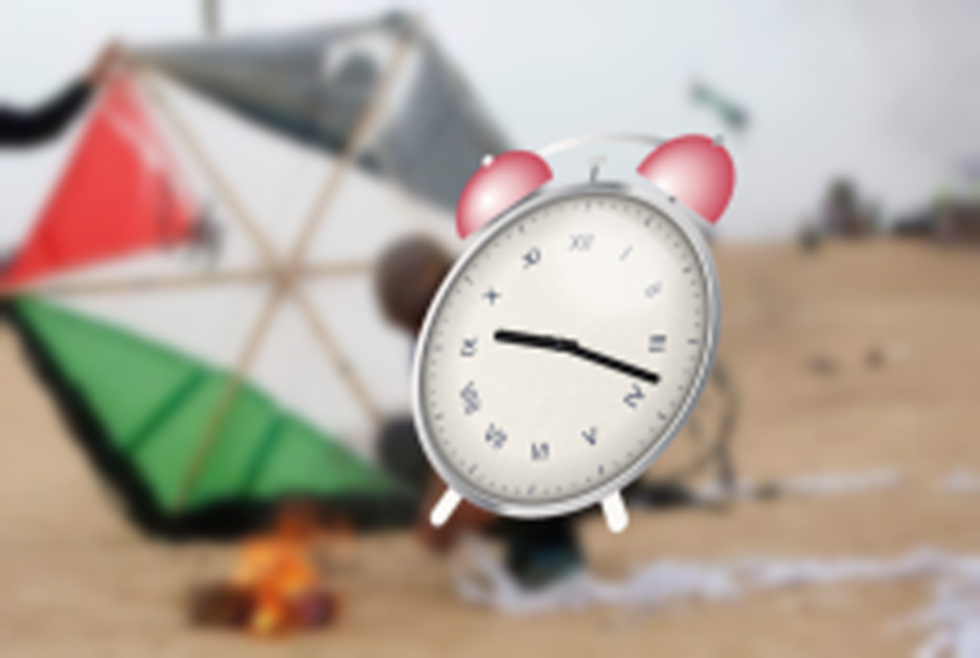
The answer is 9:18
